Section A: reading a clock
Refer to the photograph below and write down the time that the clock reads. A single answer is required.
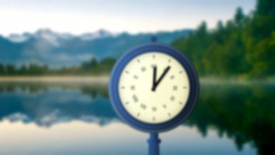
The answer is 12:06
